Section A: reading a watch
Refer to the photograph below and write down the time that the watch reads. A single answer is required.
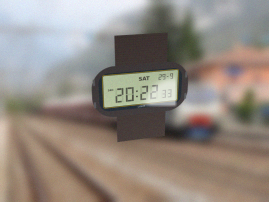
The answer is 20:22:33
